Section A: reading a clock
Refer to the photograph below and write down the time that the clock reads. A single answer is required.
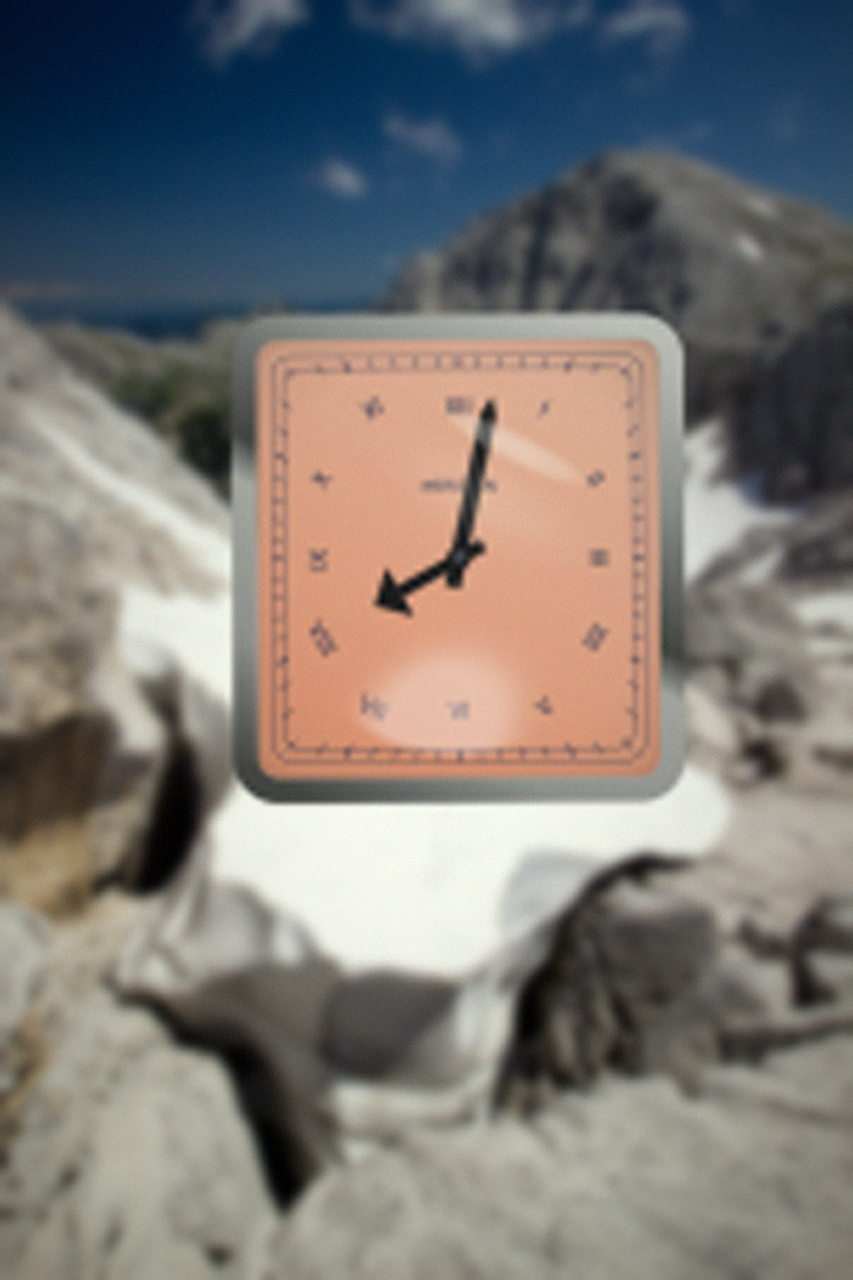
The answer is 8:02
